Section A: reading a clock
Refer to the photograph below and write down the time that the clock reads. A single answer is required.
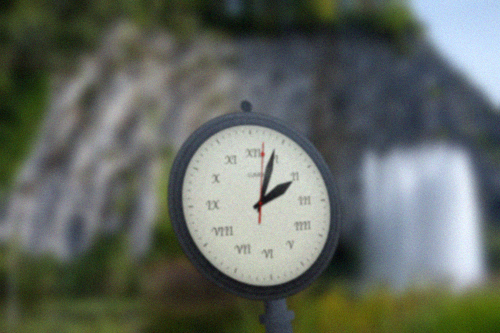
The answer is 2:04:02
